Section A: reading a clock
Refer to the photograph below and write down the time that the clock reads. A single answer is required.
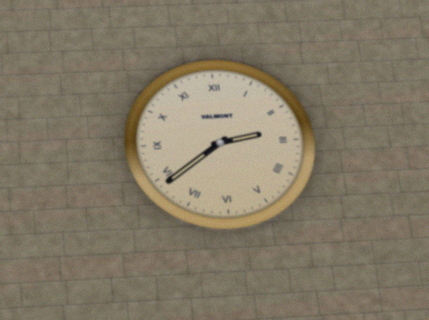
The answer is 2:39
